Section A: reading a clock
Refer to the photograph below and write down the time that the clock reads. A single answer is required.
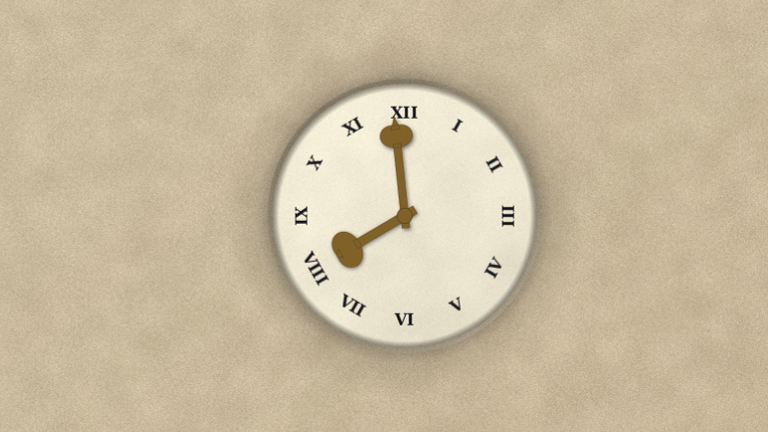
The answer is 7:59
